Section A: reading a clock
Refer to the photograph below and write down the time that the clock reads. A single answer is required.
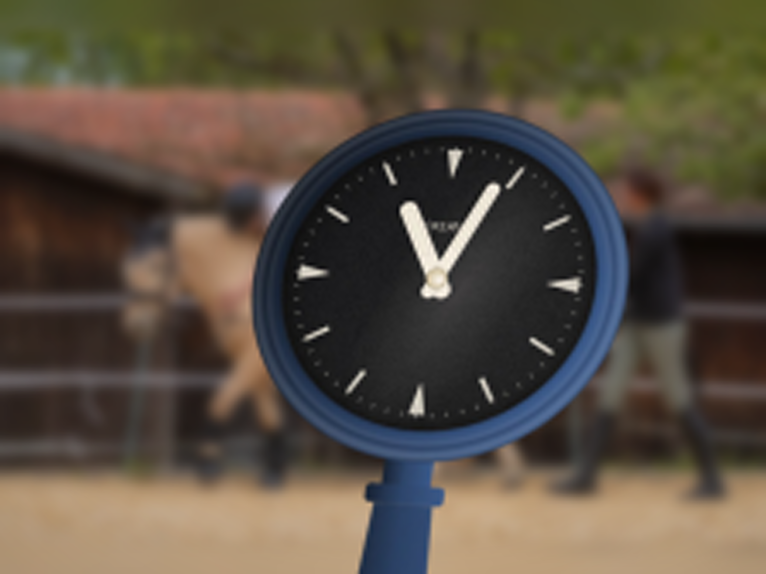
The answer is 11:04
